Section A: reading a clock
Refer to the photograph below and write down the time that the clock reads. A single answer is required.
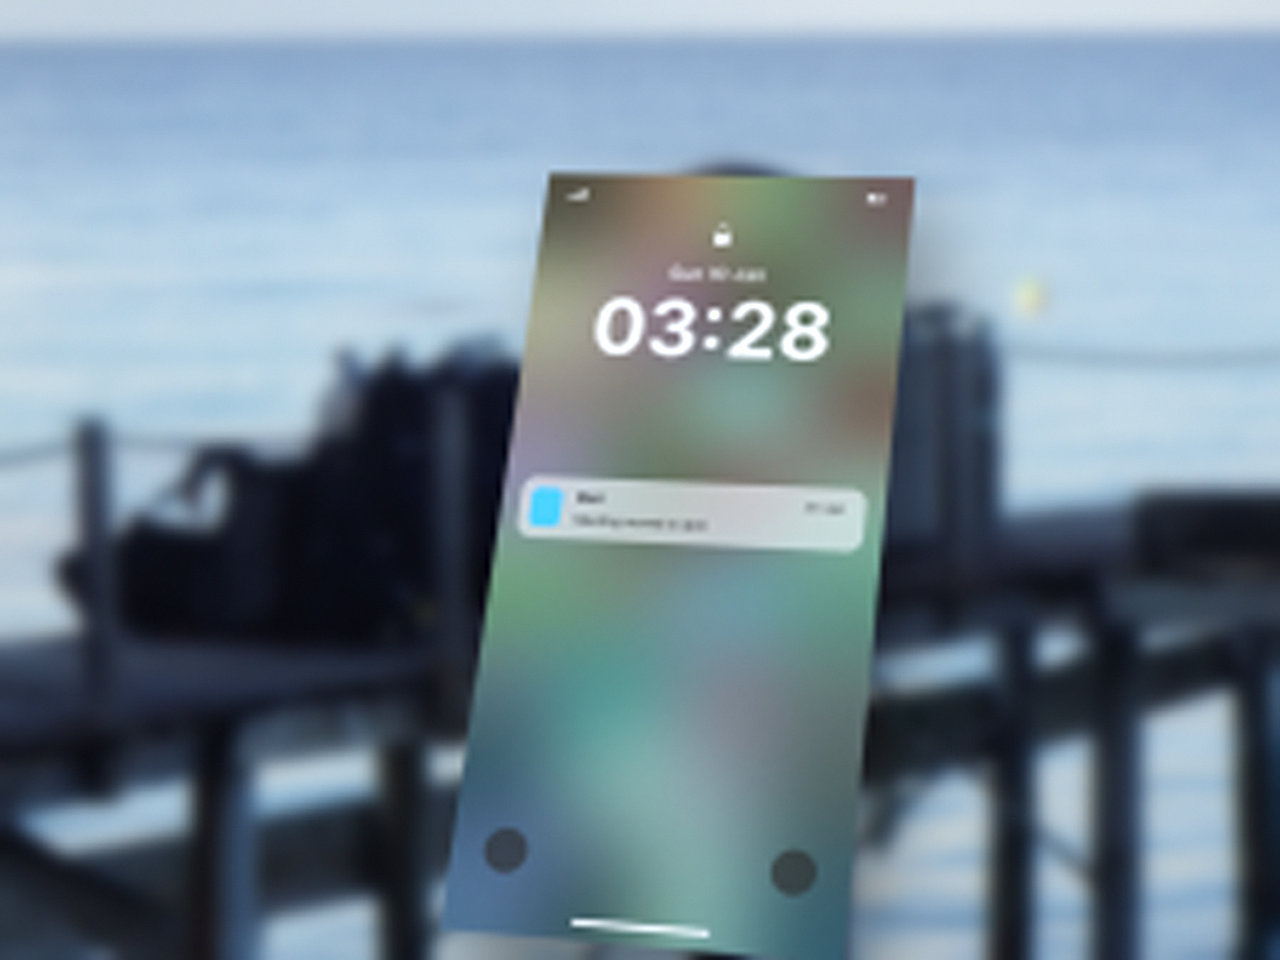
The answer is 3:28
